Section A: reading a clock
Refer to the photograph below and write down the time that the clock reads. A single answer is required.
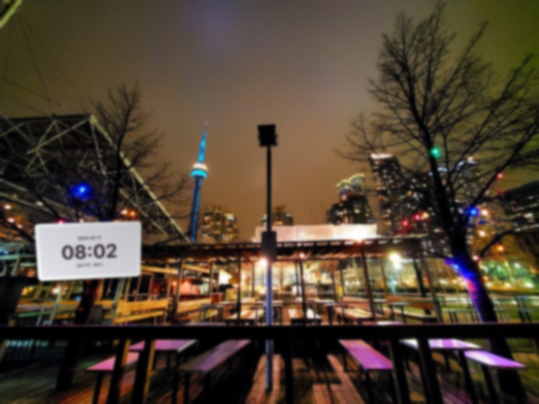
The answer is 8:02
